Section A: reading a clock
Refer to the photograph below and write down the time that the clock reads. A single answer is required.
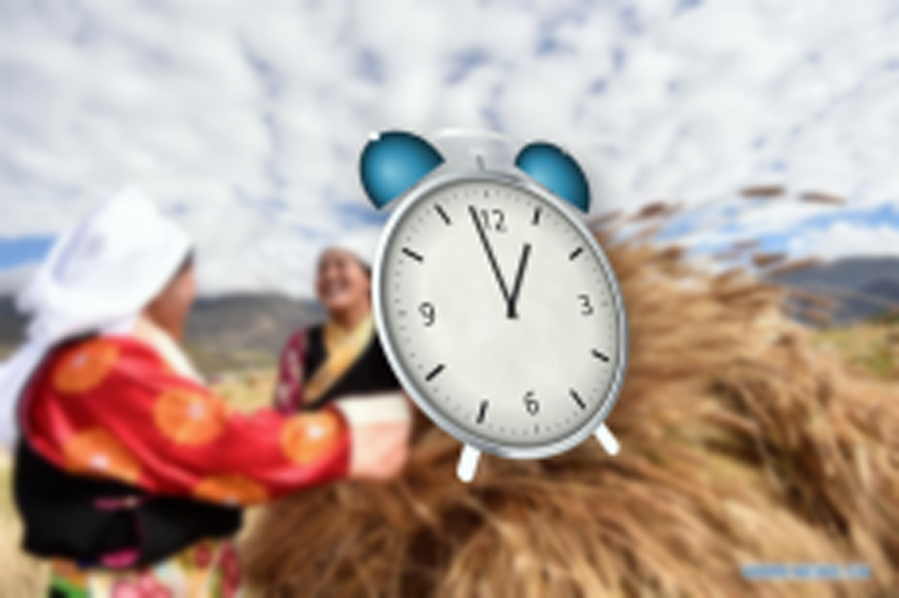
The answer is 12:58
